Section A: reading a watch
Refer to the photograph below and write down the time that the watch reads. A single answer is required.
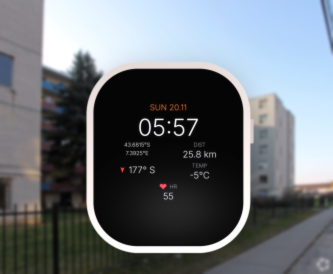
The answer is 5:57
